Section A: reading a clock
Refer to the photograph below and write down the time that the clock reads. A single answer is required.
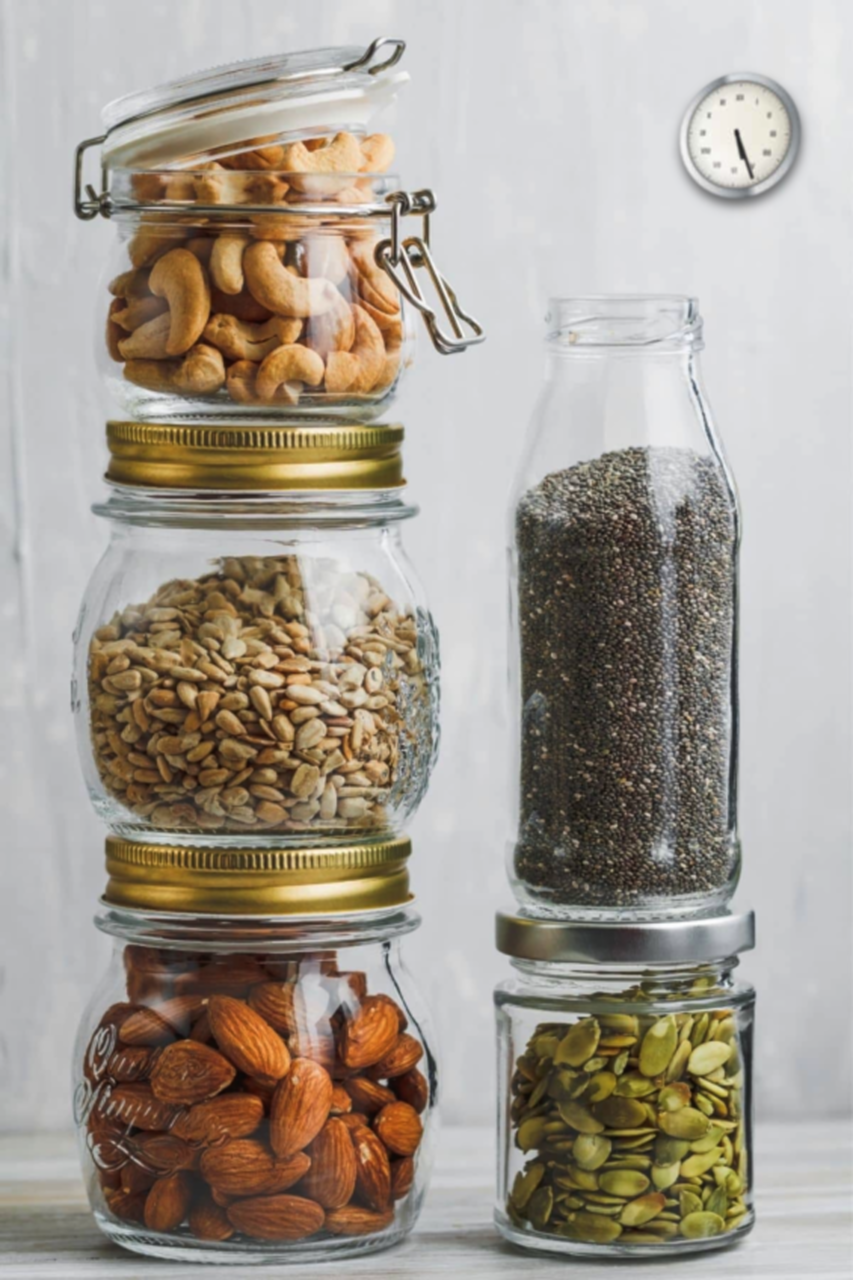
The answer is 5:26
